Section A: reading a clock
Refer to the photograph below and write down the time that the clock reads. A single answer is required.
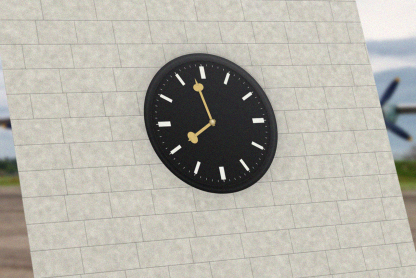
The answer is 7:58
